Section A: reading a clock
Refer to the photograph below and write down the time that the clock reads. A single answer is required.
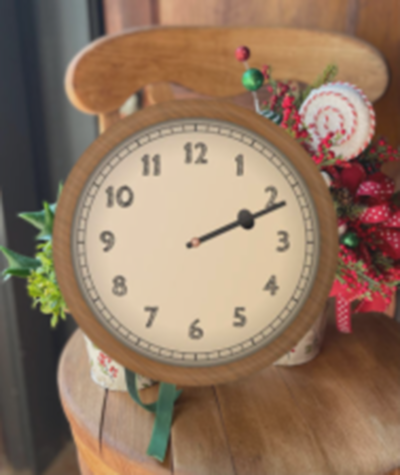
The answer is 2:11
